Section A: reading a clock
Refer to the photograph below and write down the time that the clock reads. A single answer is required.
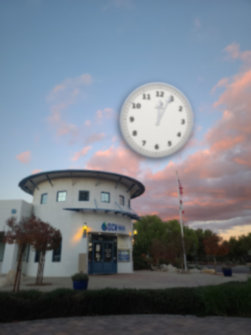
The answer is 12:04
